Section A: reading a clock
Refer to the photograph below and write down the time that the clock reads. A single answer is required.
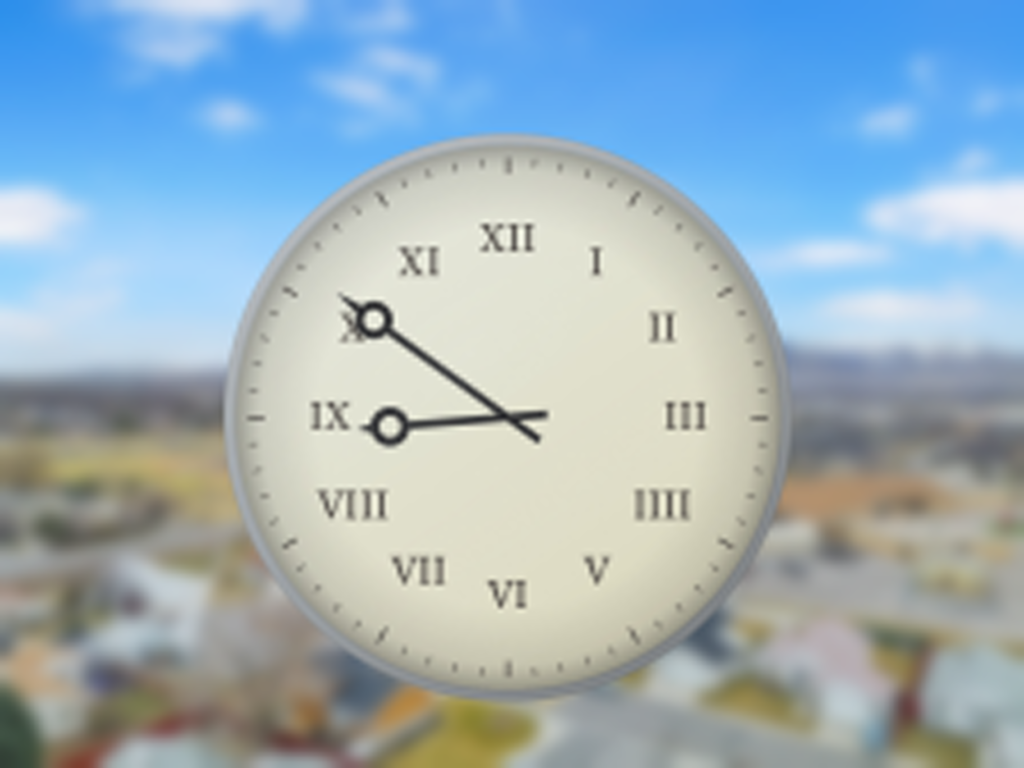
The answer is 8:51
